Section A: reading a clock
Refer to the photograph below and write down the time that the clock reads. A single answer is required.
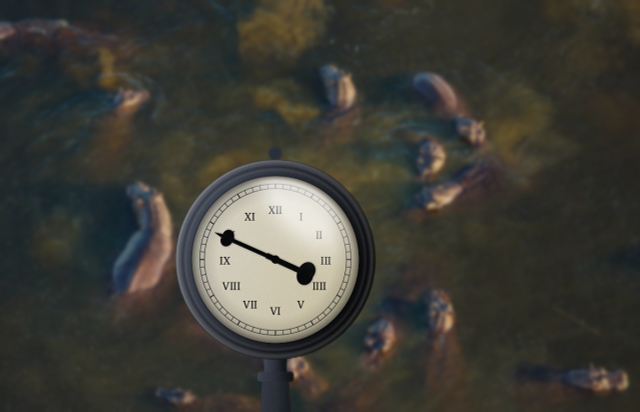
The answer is 3:49
